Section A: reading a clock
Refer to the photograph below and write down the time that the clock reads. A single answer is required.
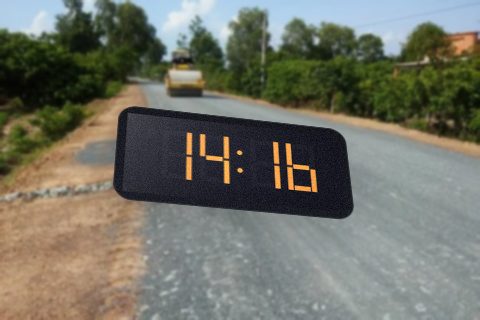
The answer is 14:16
